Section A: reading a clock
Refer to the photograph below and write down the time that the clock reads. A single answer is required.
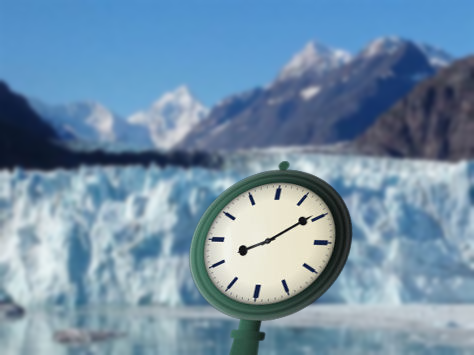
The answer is 8:09
